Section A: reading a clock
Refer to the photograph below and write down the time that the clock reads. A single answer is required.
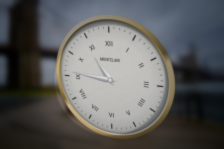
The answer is 10:46
